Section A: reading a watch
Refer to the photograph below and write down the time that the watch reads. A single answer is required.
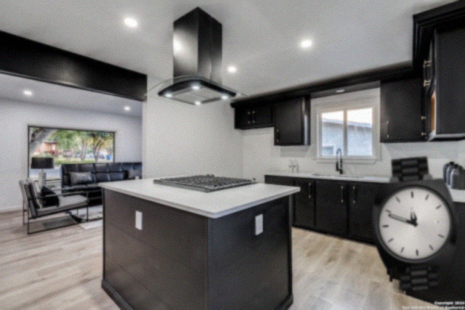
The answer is 11:49
